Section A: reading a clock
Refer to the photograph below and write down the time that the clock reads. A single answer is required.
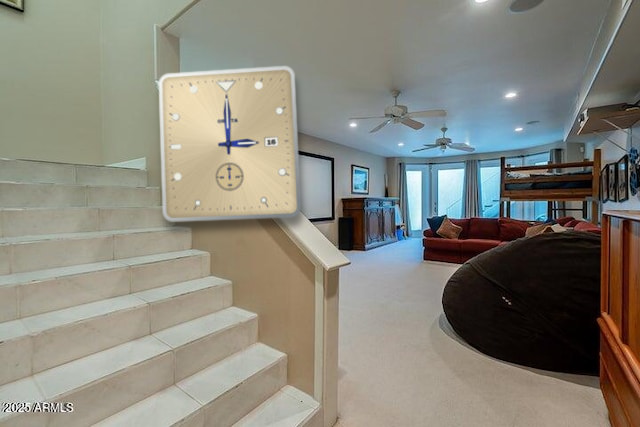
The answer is 3:00
